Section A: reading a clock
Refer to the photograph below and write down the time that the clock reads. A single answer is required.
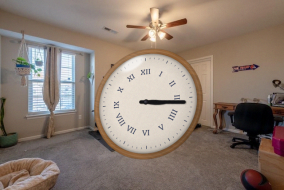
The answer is 3:16
